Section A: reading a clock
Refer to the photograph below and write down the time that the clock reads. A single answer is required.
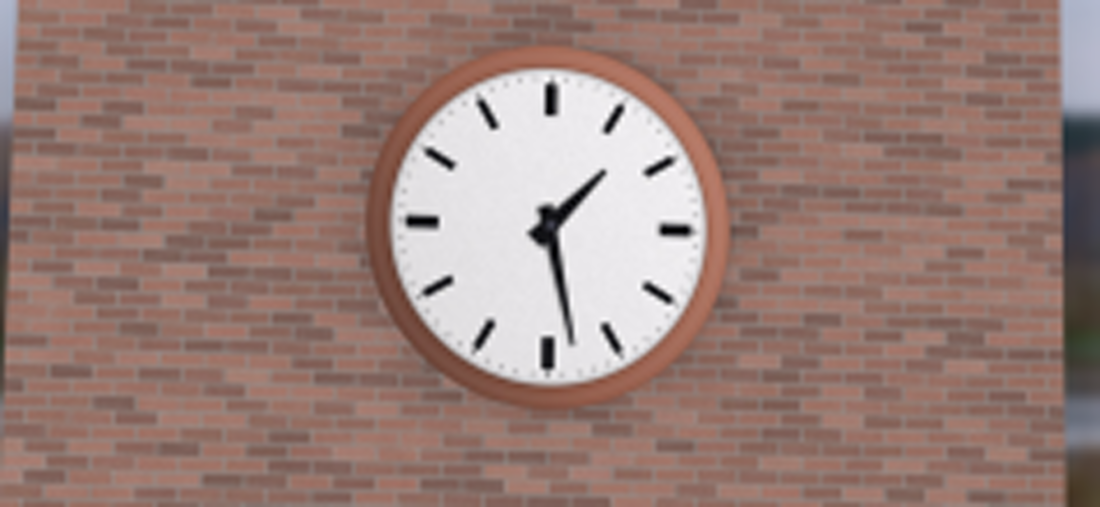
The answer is 1:28
